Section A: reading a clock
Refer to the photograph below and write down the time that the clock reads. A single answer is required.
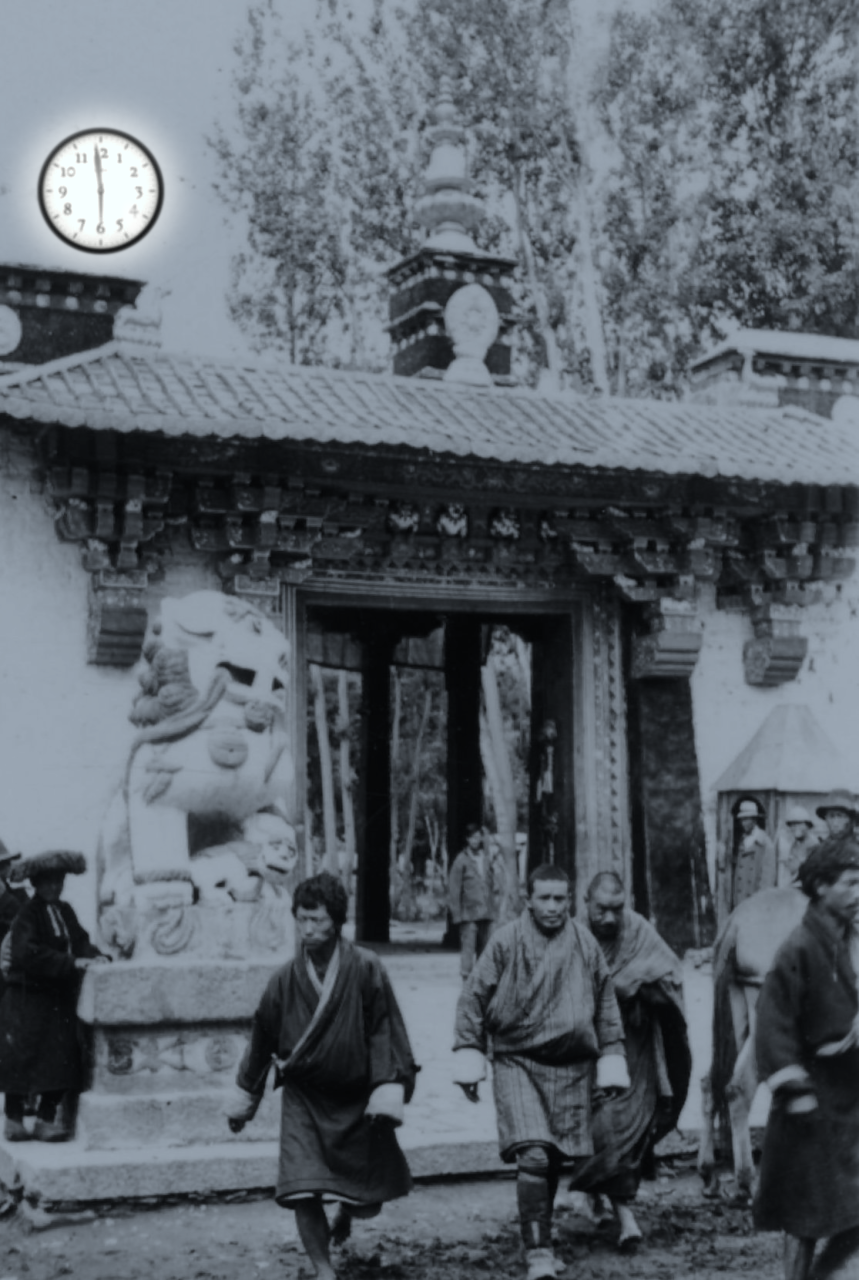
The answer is 5:59
